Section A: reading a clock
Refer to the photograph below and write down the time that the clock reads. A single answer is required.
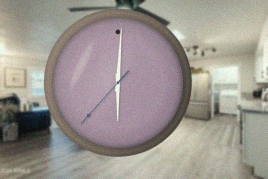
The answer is 6:00:37
